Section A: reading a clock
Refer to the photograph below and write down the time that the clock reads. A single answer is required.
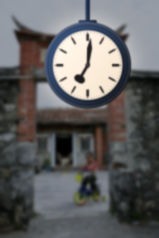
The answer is 7:01
